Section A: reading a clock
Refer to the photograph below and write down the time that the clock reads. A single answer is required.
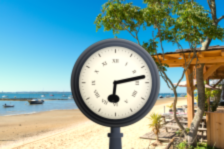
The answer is 6:13
